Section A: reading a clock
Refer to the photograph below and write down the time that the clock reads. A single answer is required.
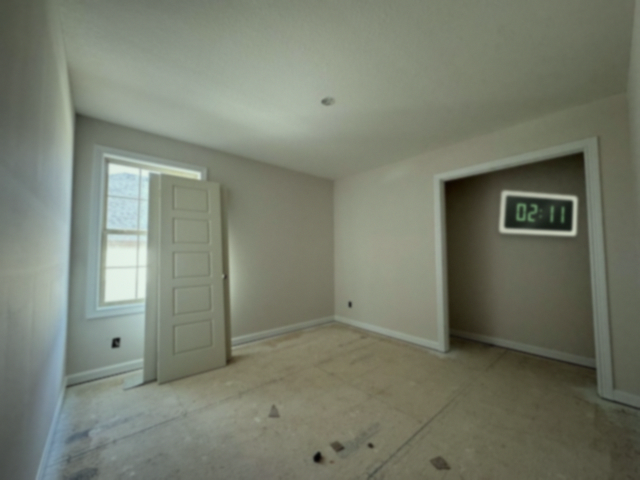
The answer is 2:11
